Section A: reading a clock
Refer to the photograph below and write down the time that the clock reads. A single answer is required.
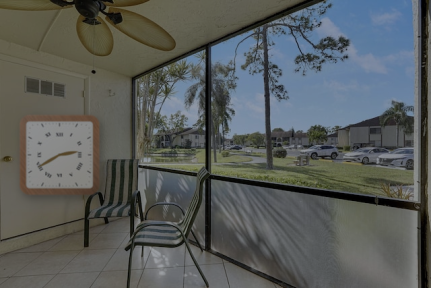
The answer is 2:40
